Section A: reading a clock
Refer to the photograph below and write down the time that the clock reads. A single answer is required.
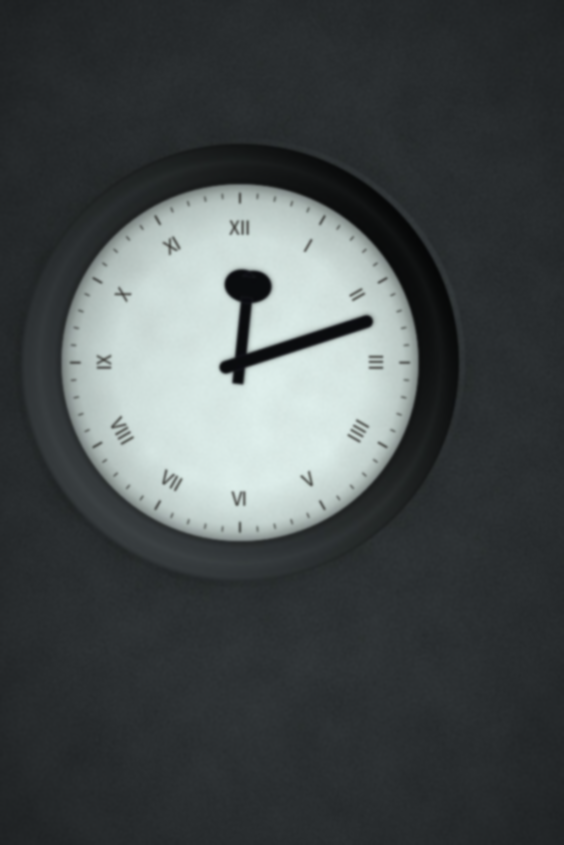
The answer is 12:12
